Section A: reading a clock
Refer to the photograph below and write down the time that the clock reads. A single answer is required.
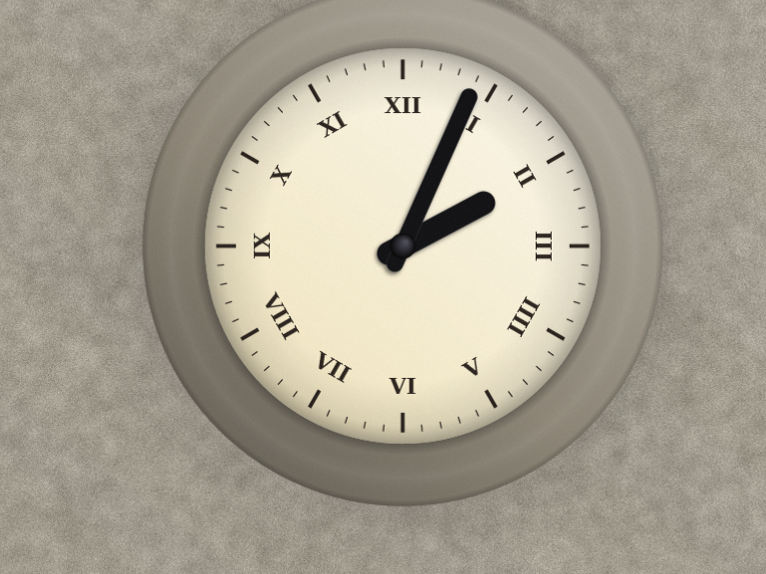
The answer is 2:04
